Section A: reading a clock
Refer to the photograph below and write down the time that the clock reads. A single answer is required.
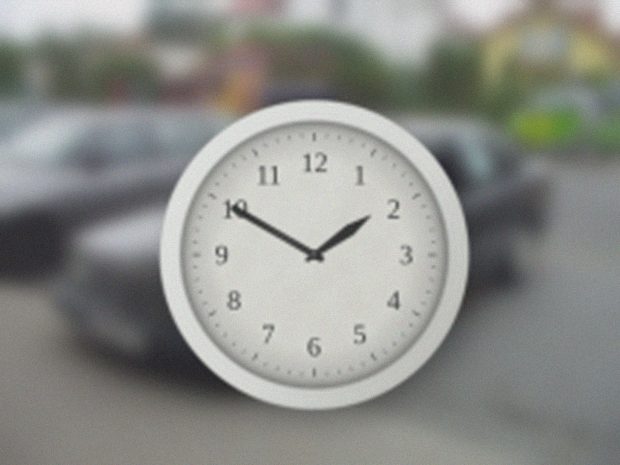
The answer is 1:50
